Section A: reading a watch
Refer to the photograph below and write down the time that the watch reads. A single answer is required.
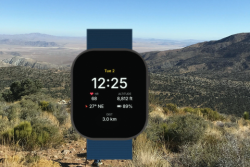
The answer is 12:25
